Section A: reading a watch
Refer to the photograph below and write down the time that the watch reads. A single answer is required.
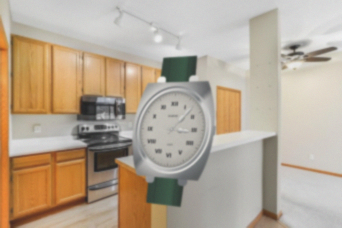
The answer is 3:07
